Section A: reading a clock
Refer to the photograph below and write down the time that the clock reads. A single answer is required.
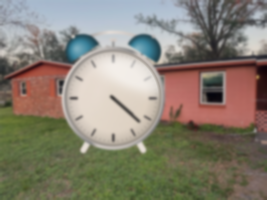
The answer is 4:22
